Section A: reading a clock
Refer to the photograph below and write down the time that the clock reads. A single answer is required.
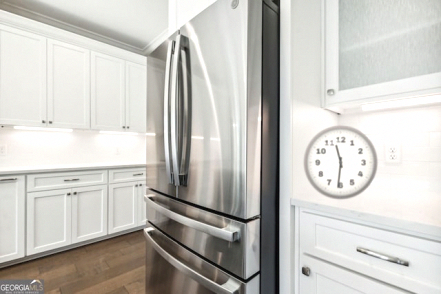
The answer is 11:31
